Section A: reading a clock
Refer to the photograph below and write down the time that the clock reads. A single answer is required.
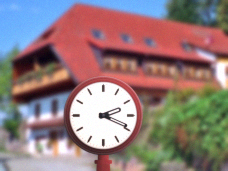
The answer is 2:19
